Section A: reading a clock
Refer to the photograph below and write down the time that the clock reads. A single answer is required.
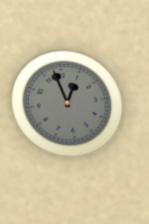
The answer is 12:58
